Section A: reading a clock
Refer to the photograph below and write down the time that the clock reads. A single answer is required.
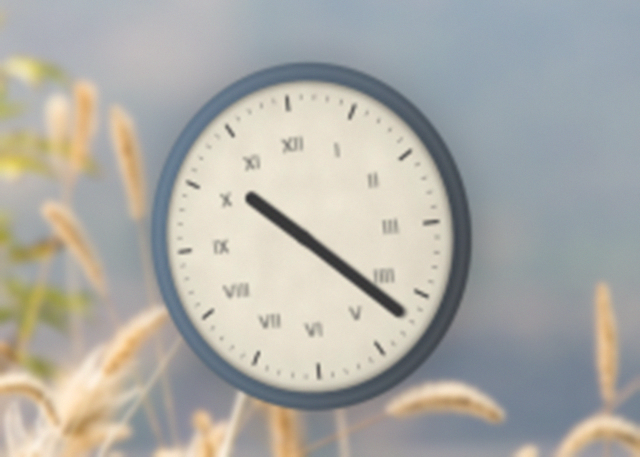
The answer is 10:22
